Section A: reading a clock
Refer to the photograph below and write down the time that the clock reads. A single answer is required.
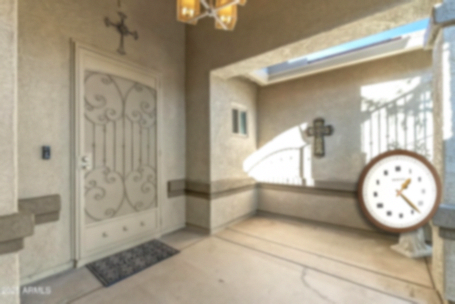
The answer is 1:23
